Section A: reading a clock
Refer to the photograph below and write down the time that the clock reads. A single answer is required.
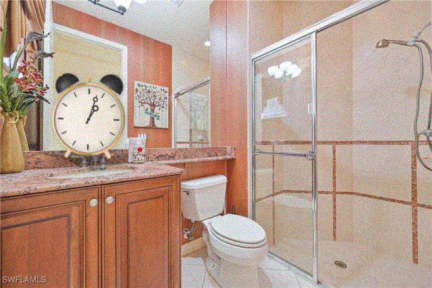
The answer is 1:03
